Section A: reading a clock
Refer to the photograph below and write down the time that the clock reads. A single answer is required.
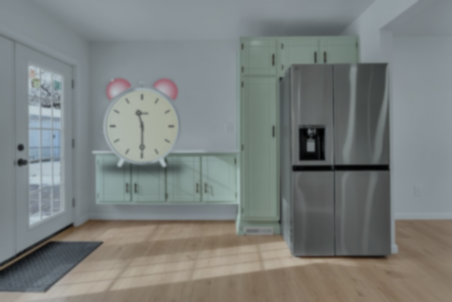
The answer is 11:30
